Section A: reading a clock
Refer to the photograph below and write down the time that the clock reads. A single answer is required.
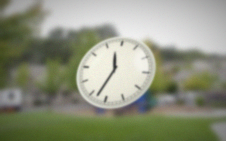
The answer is 11:33
